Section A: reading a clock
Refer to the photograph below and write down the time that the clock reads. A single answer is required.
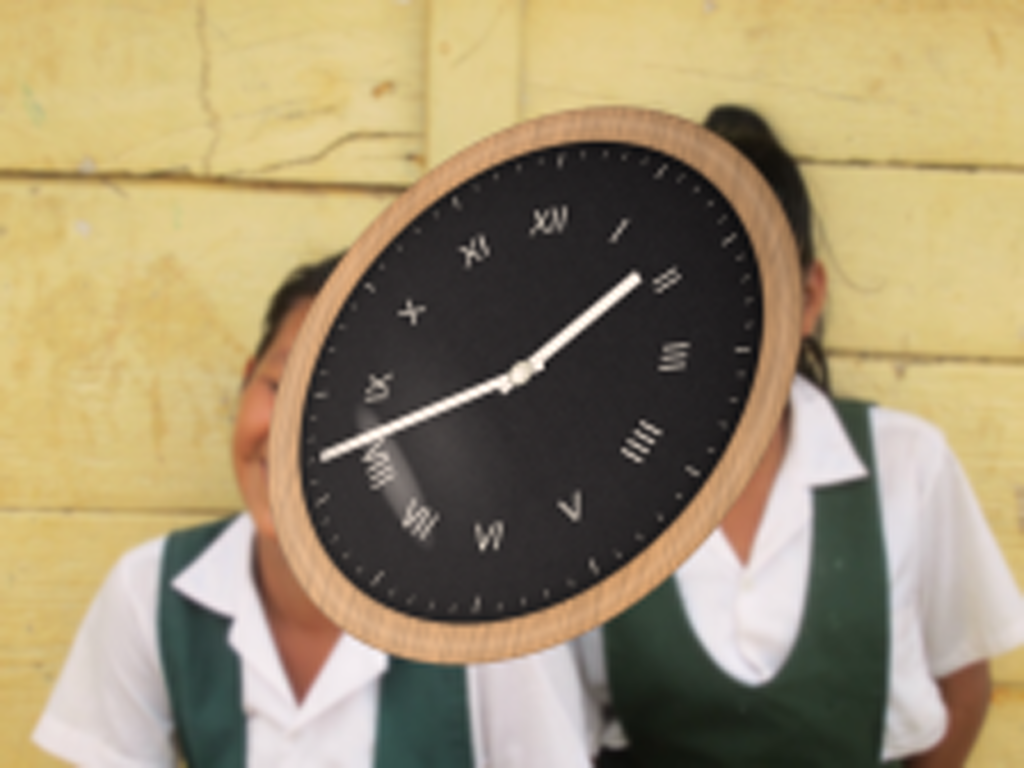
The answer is 1:42
